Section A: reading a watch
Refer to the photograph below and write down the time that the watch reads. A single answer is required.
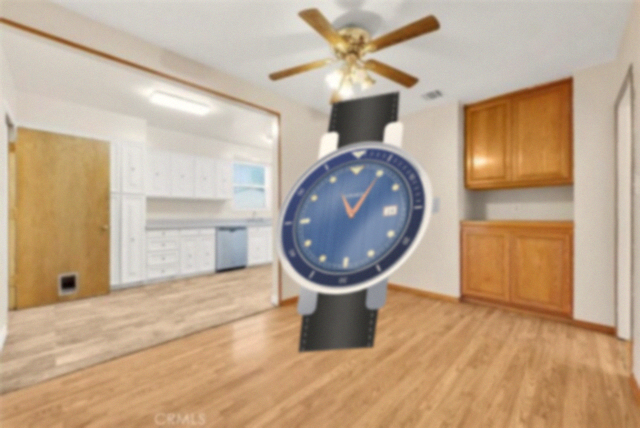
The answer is 11:05
